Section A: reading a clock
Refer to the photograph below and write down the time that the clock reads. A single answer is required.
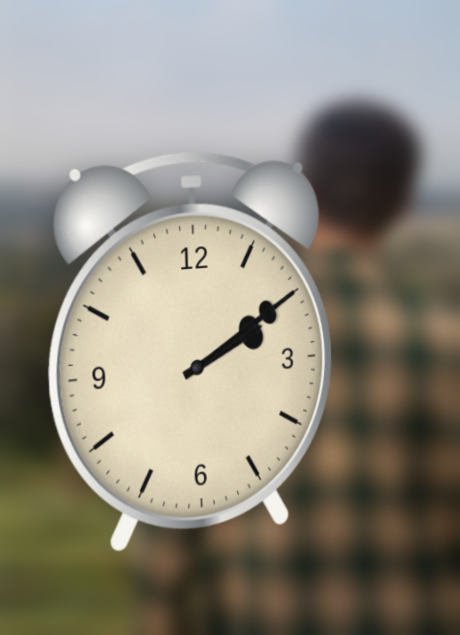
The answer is 2:10
